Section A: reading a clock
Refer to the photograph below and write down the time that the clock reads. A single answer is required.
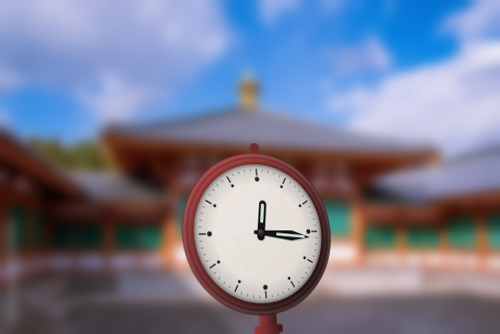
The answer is 12:16
